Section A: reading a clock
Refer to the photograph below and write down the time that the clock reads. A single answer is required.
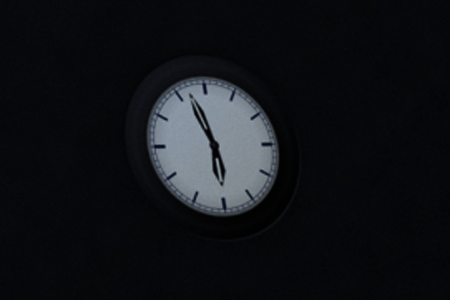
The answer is 5:57
